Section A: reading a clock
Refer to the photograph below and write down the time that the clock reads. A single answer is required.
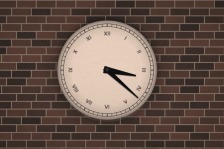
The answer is 3:22
